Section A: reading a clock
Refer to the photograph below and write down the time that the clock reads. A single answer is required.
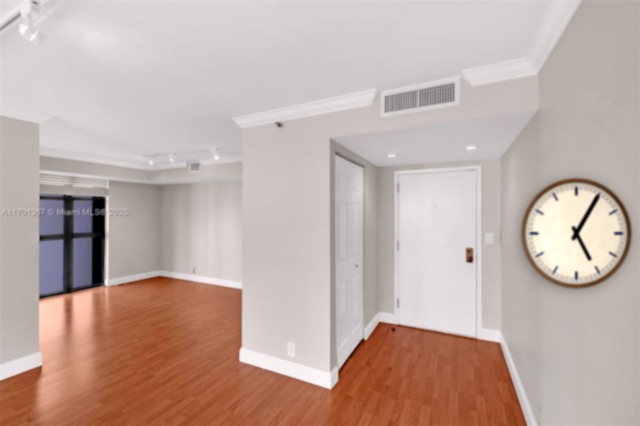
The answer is 5:05
